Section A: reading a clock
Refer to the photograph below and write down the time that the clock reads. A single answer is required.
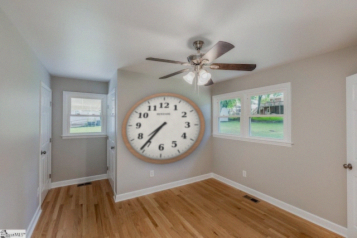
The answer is 7:36
